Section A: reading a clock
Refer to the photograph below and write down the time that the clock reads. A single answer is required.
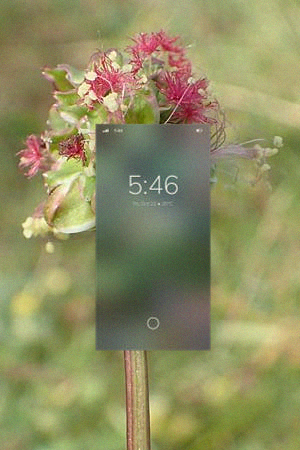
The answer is 5:46
